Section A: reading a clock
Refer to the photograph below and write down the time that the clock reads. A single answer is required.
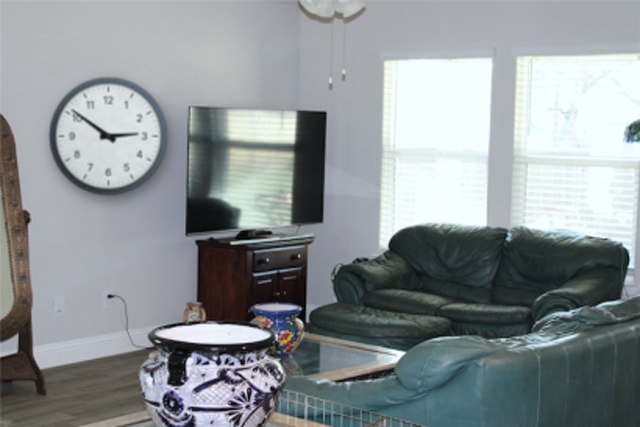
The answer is 2:51
